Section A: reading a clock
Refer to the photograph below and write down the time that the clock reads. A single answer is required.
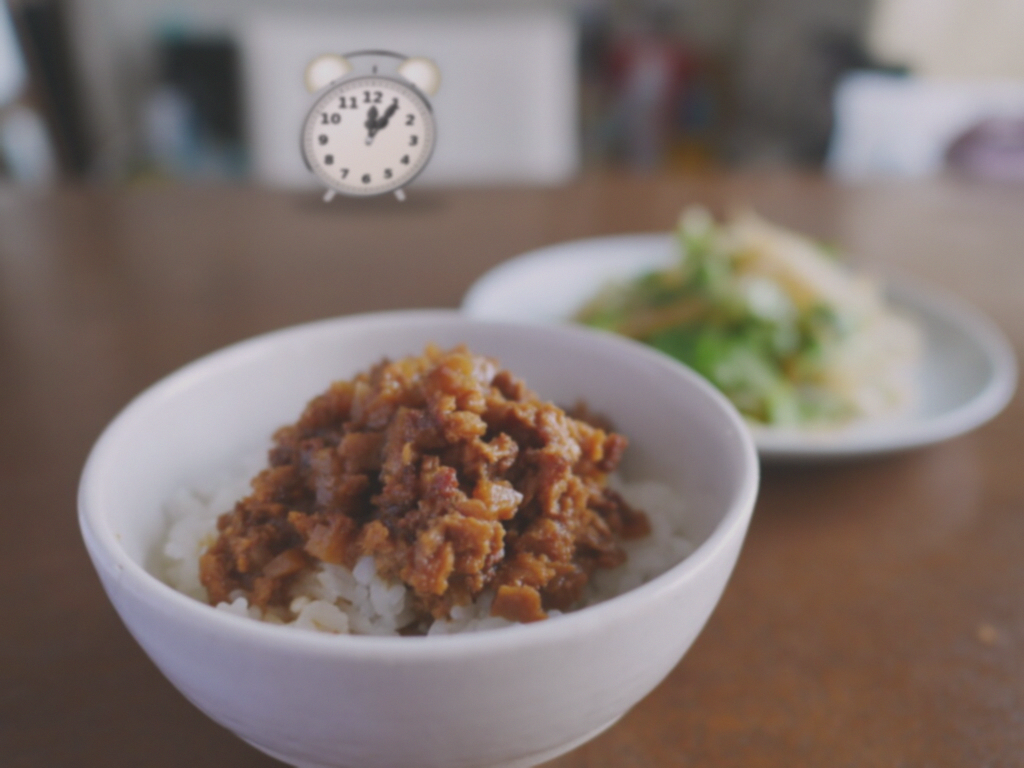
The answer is 12:05
